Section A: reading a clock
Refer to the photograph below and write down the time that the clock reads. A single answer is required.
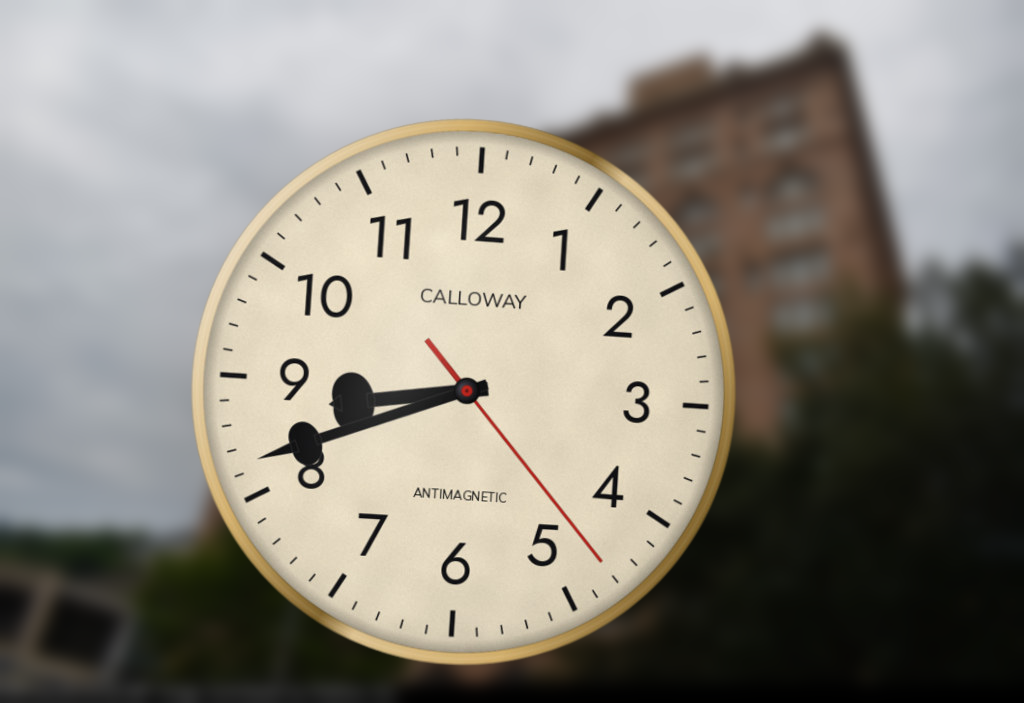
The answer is 8:41:23
